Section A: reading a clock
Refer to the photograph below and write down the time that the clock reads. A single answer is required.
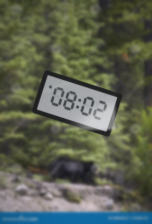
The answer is 8:02
